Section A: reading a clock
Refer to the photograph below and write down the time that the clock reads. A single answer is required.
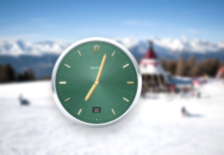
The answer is 7:03
